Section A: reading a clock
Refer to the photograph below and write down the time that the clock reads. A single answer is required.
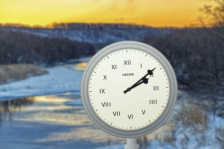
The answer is 2:09
